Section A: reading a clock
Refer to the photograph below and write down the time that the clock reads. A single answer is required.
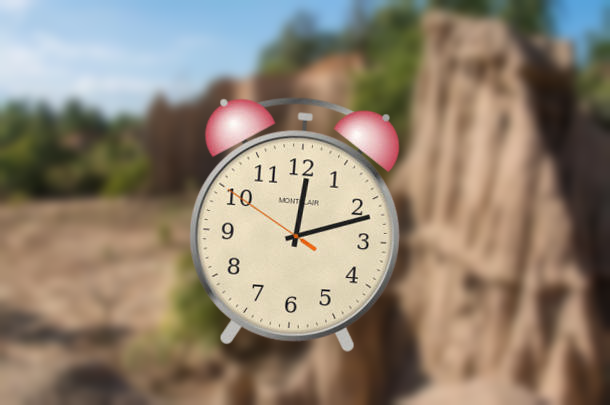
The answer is 12:11:50
